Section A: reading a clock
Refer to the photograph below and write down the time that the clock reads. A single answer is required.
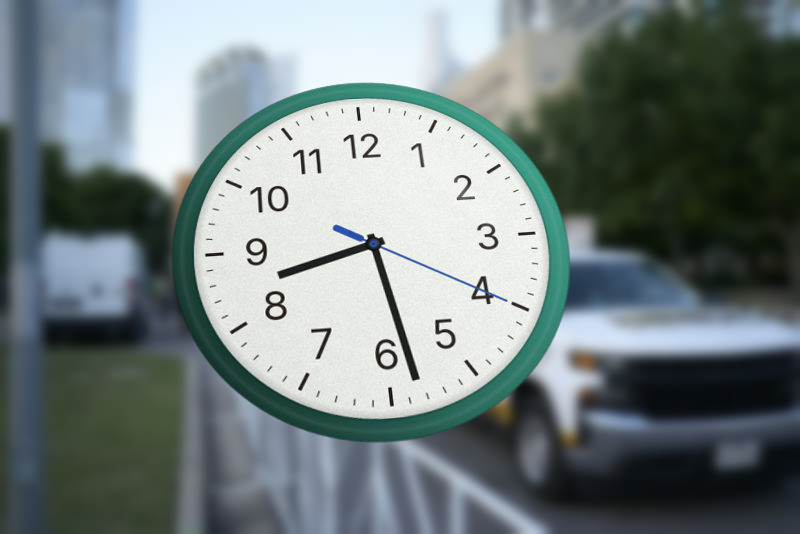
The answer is 8:28:20
